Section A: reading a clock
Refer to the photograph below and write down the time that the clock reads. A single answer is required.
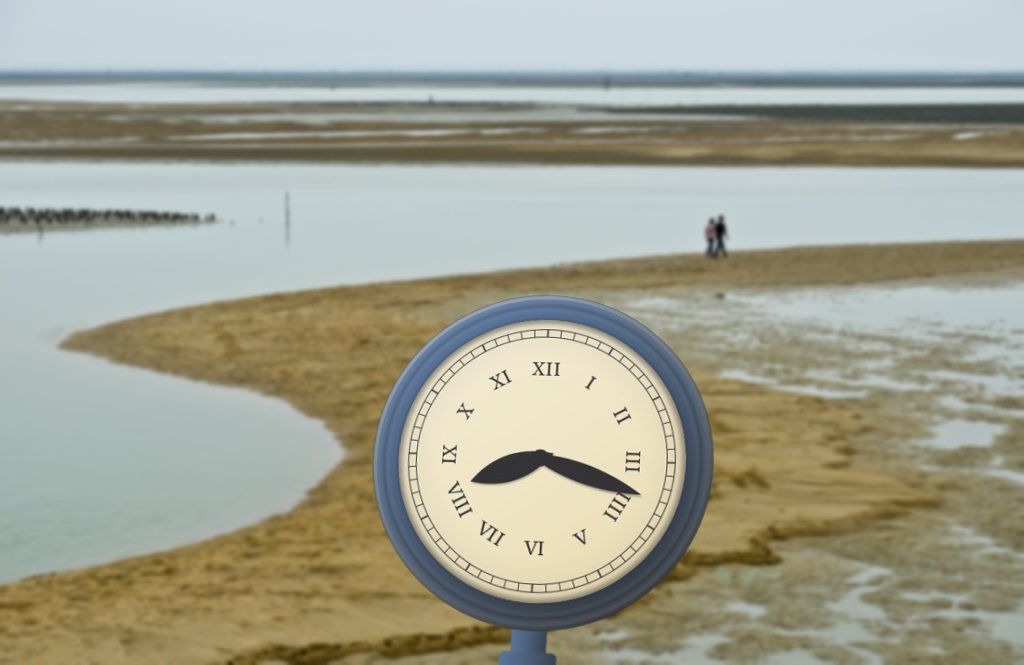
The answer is 8:18
